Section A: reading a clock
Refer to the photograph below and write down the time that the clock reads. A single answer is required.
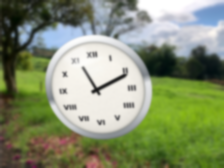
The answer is 11:11
